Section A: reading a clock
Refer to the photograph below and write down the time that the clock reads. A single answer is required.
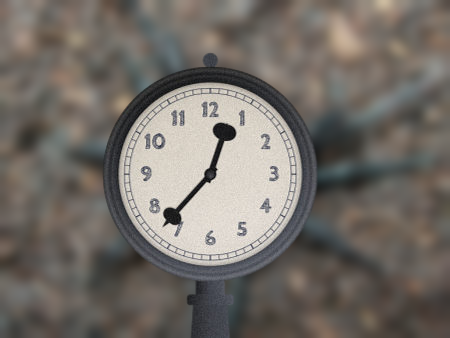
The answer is 12:37
